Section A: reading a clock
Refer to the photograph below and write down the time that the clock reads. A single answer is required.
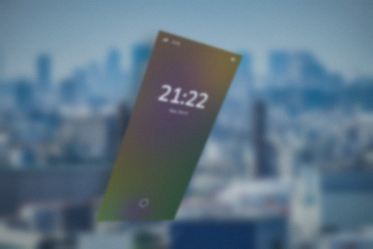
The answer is 21:22
